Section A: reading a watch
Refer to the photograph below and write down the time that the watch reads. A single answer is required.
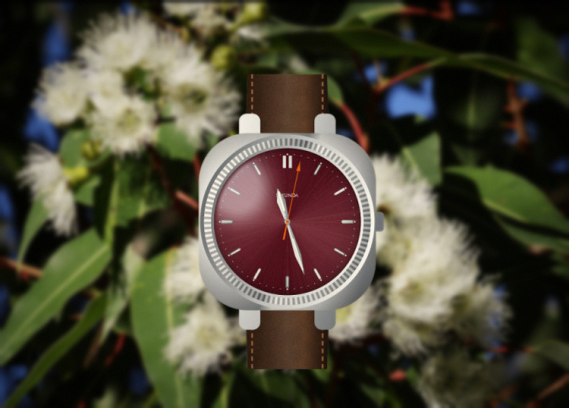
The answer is 11:27:02
